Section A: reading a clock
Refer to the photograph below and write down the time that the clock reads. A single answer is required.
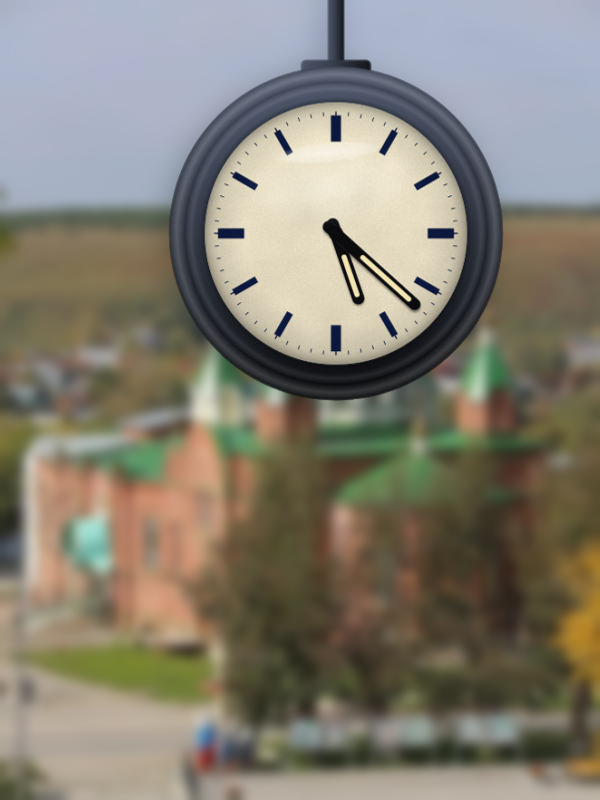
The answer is 5:22
